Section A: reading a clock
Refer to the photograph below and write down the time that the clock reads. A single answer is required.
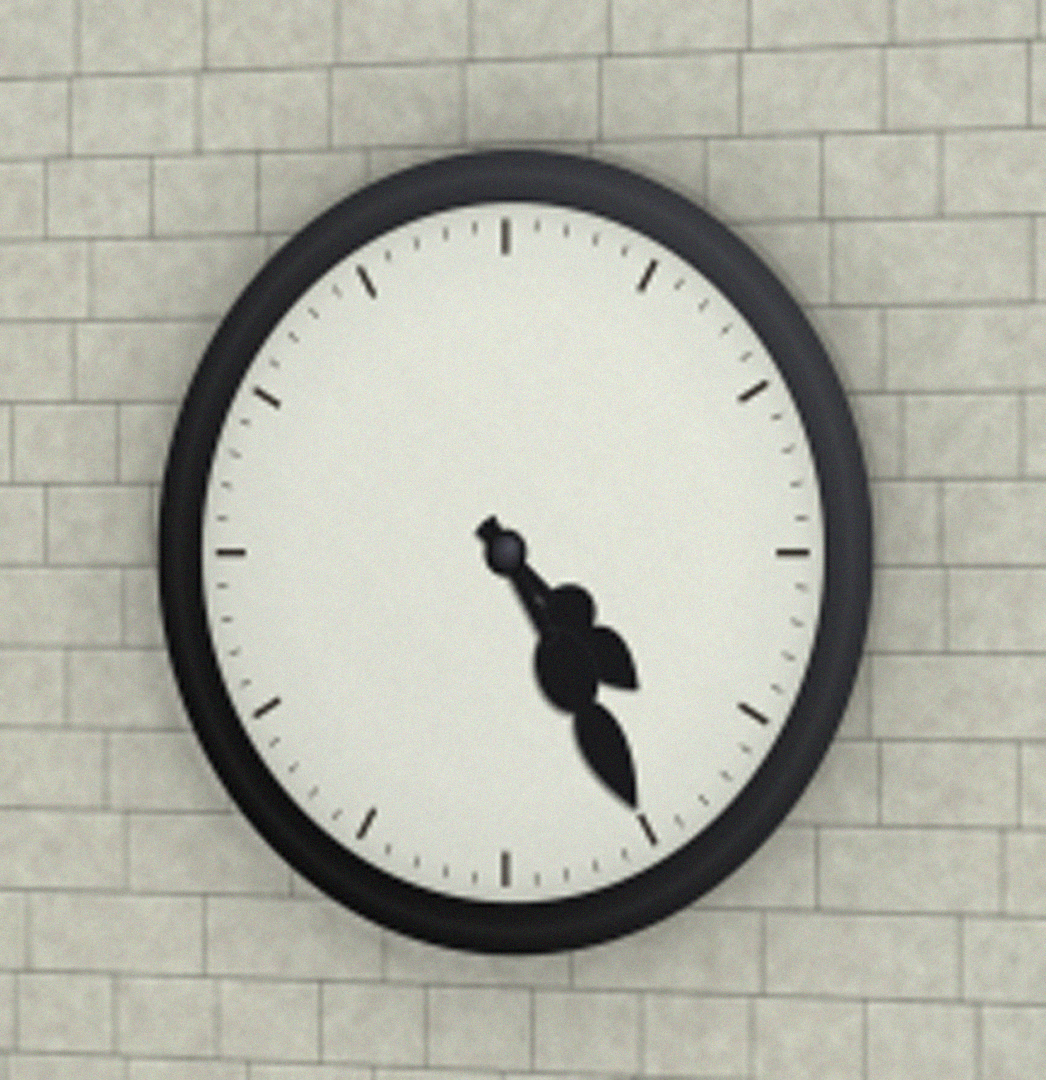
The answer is 4:25
